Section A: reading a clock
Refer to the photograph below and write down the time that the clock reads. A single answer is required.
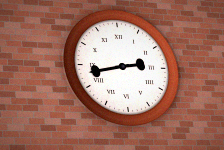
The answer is 2:43
